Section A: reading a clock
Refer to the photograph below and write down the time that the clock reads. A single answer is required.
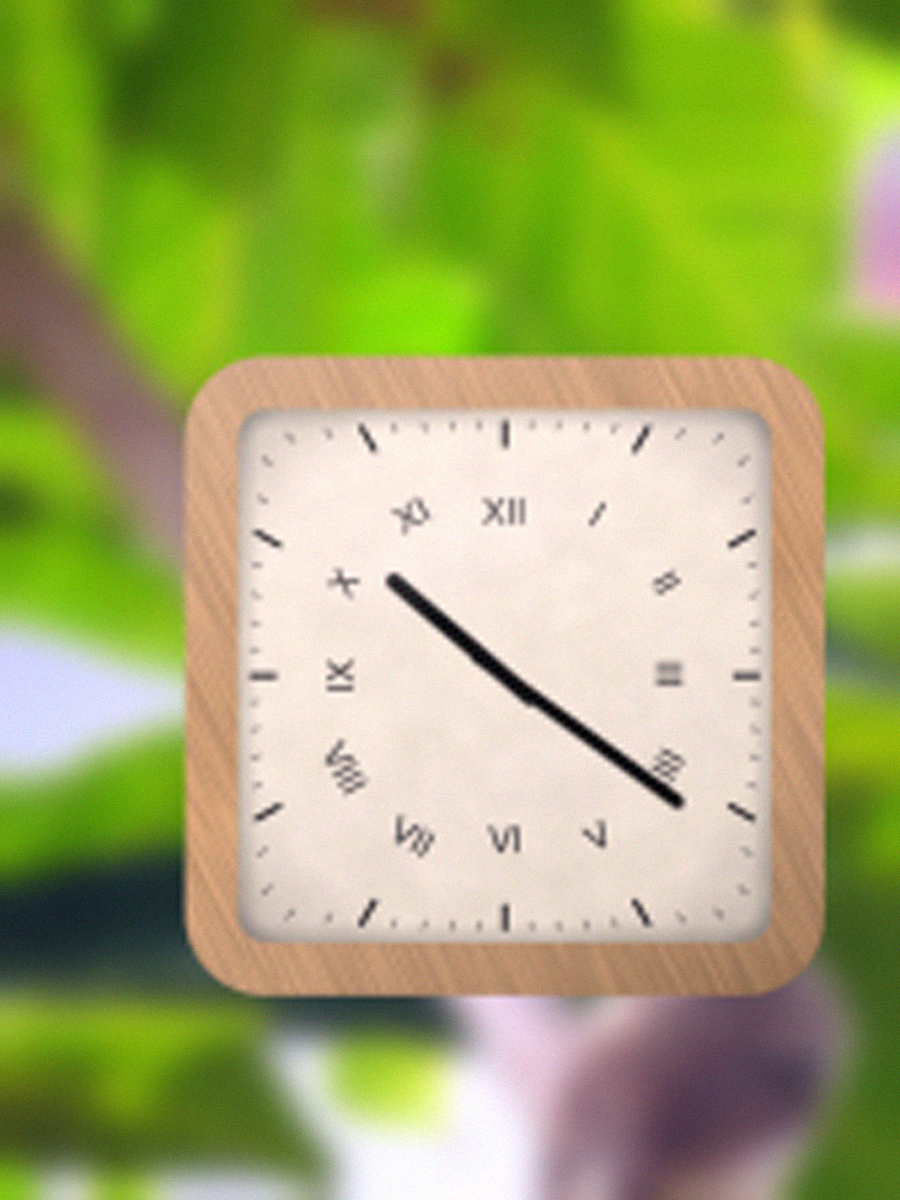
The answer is 10:21
